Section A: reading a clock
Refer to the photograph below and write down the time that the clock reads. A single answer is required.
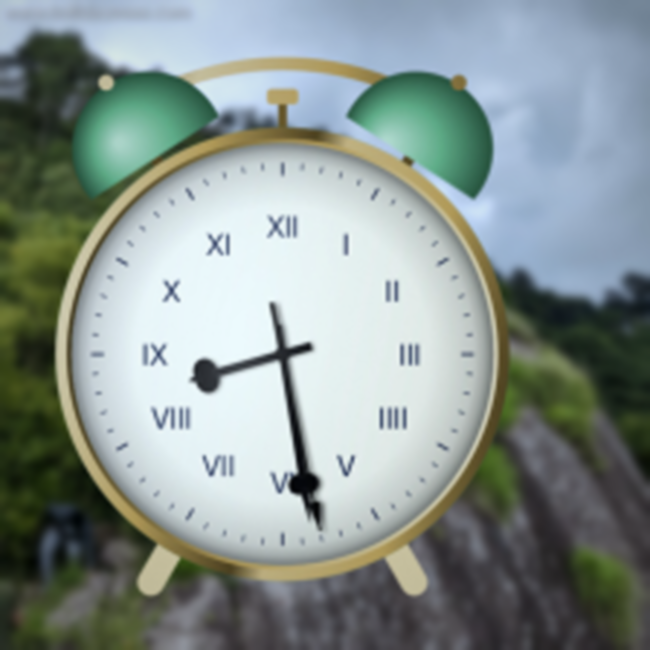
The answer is 8:28:28
